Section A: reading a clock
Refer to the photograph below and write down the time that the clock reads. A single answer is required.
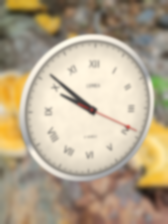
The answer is 9:51:19
